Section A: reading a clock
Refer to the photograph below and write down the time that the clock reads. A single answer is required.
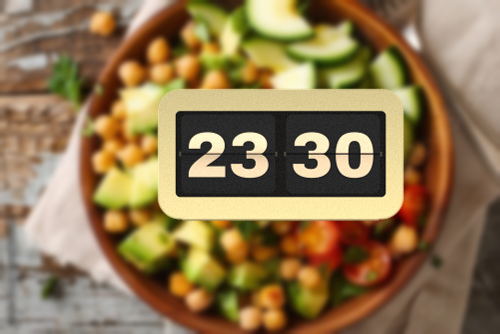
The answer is 23:30
